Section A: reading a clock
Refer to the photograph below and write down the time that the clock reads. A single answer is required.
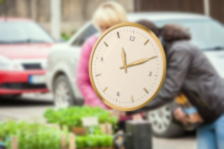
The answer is 11:10
